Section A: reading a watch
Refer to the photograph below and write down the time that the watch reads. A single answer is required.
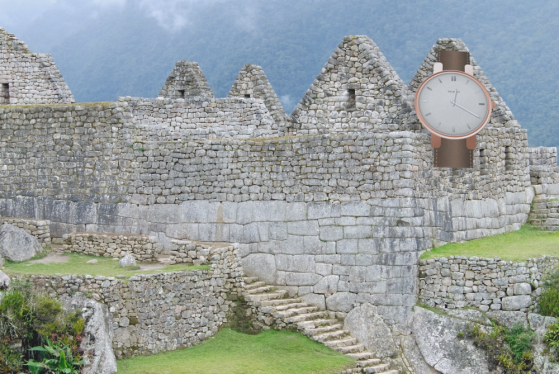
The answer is 12:20
